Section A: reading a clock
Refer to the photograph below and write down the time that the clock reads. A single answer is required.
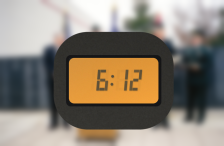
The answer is 6:12
